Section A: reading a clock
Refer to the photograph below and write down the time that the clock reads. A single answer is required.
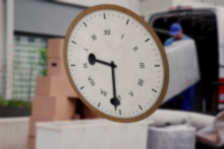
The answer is 9:31
